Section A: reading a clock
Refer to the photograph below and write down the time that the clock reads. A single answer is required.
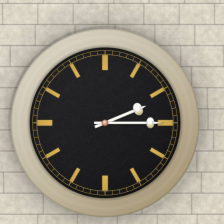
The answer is 2:15
